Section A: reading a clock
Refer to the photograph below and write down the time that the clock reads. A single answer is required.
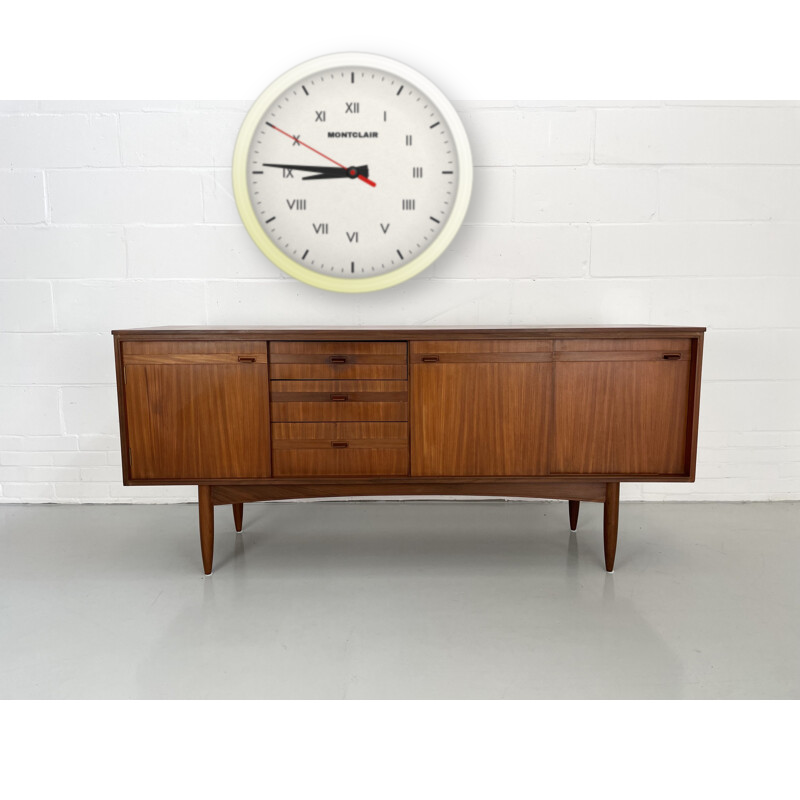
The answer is 8:45:50
